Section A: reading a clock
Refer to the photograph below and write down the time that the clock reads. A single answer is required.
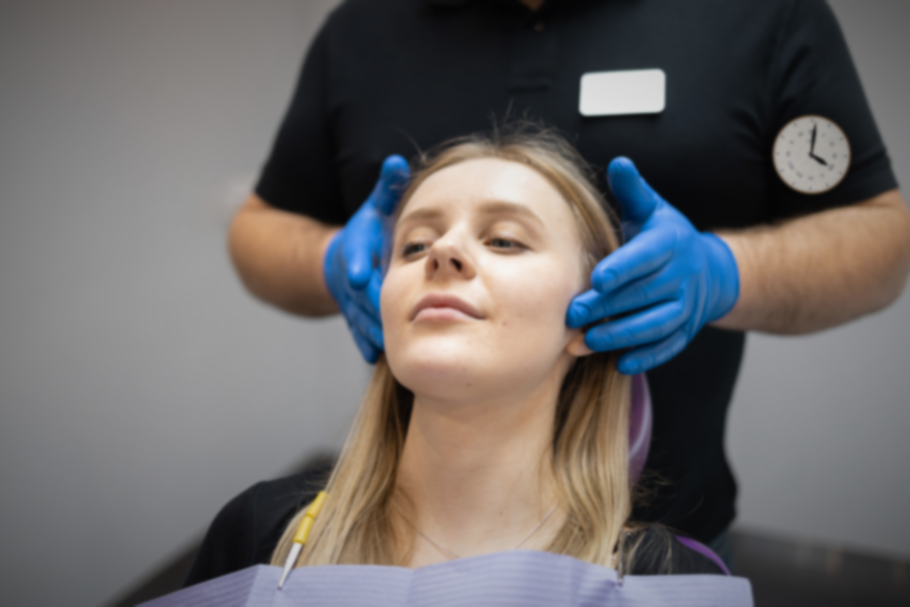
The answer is 4:01
